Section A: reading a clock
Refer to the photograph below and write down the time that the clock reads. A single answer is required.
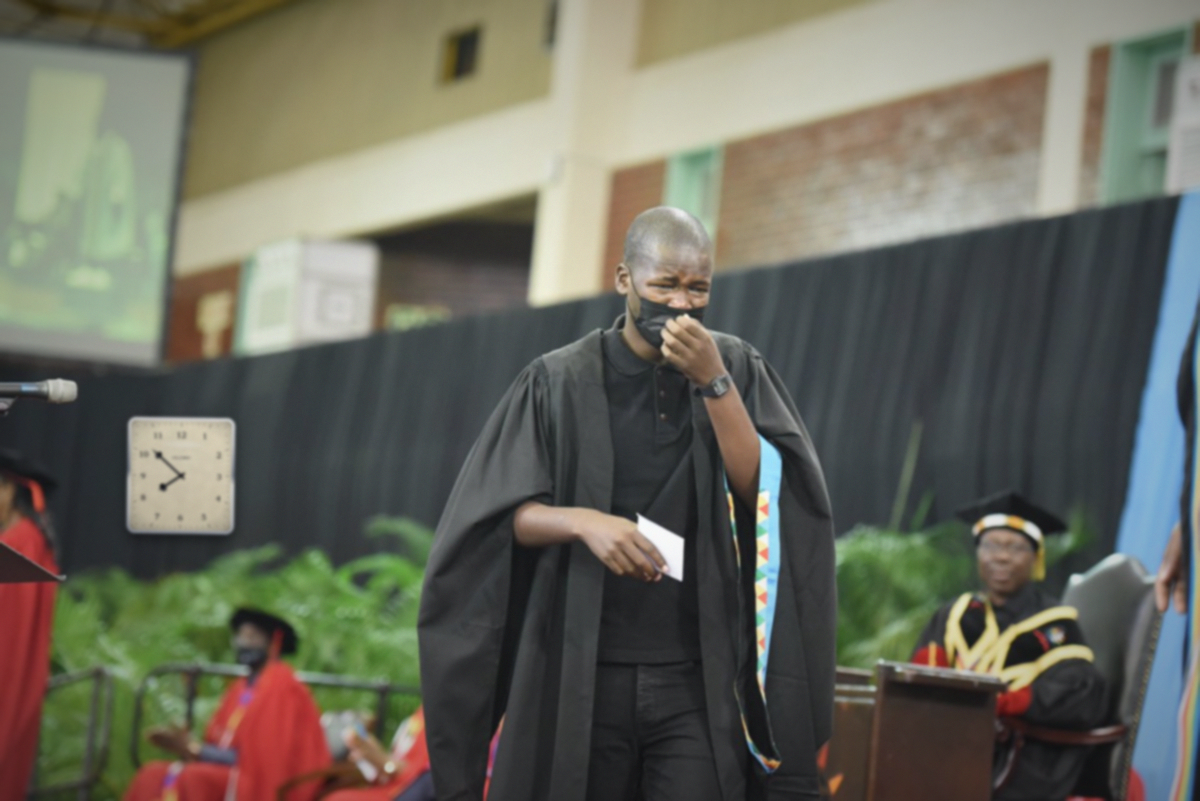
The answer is 7:52
